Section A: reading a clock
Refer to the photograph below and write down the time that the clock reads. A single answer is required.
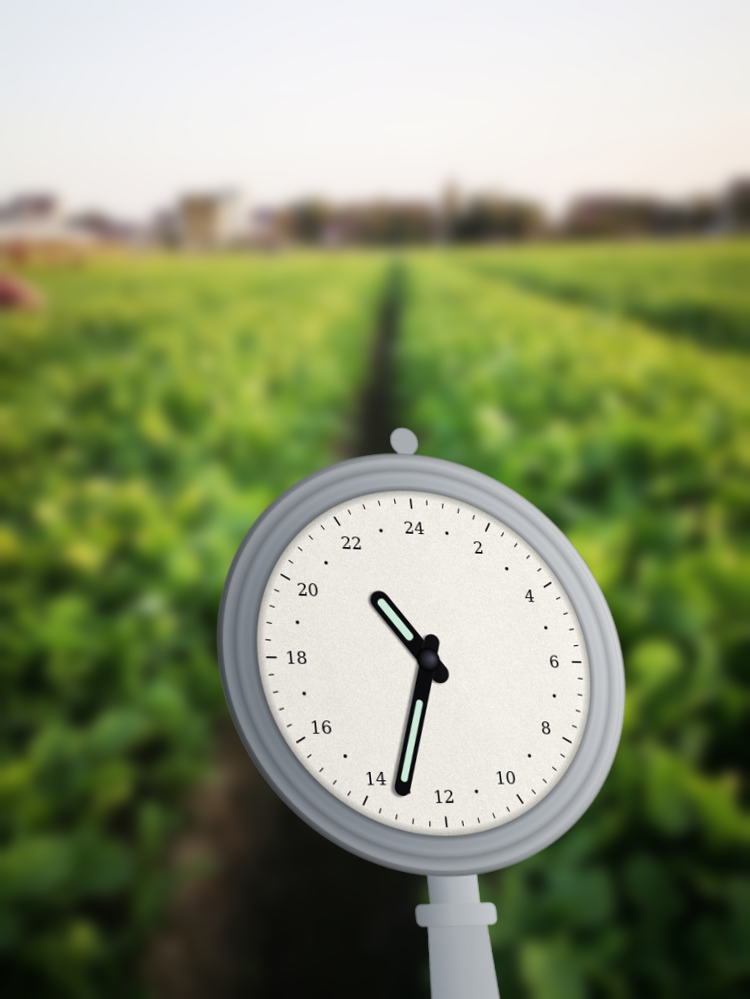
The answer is 21:33
